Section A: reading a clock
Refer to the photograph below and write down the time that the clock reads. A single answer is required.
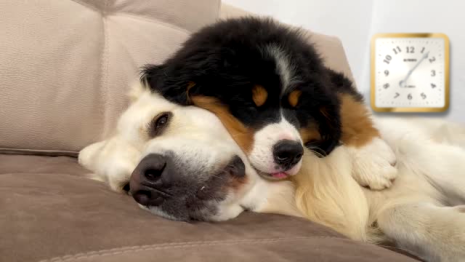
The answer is 7:07
